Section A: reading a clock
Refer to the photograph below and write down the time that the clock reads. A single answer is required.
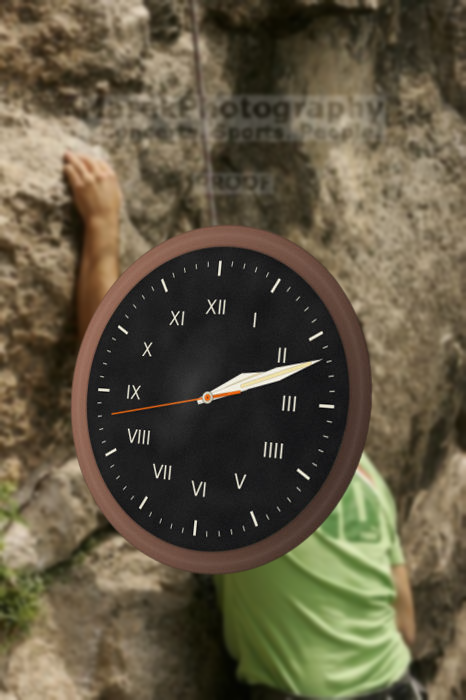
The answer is 2:11:43
